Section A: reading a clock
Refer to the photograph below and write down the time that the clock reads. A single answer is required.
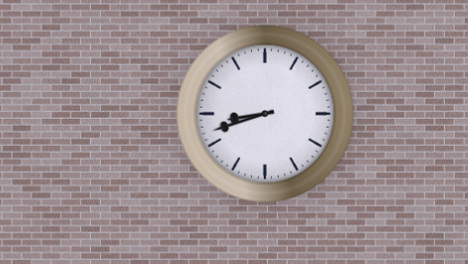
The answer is 8:42
